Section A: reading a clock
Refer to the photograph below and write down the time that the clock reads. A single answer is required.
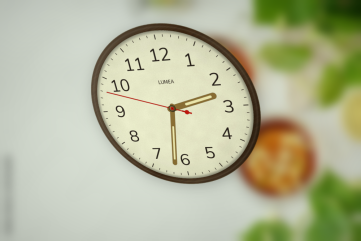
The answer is 2:31:48
